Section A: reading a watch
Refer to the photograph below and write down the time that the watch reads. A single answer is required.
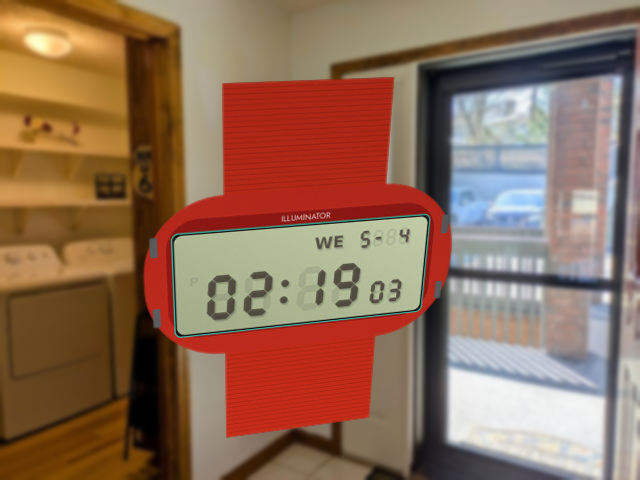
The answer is 2:19:03
